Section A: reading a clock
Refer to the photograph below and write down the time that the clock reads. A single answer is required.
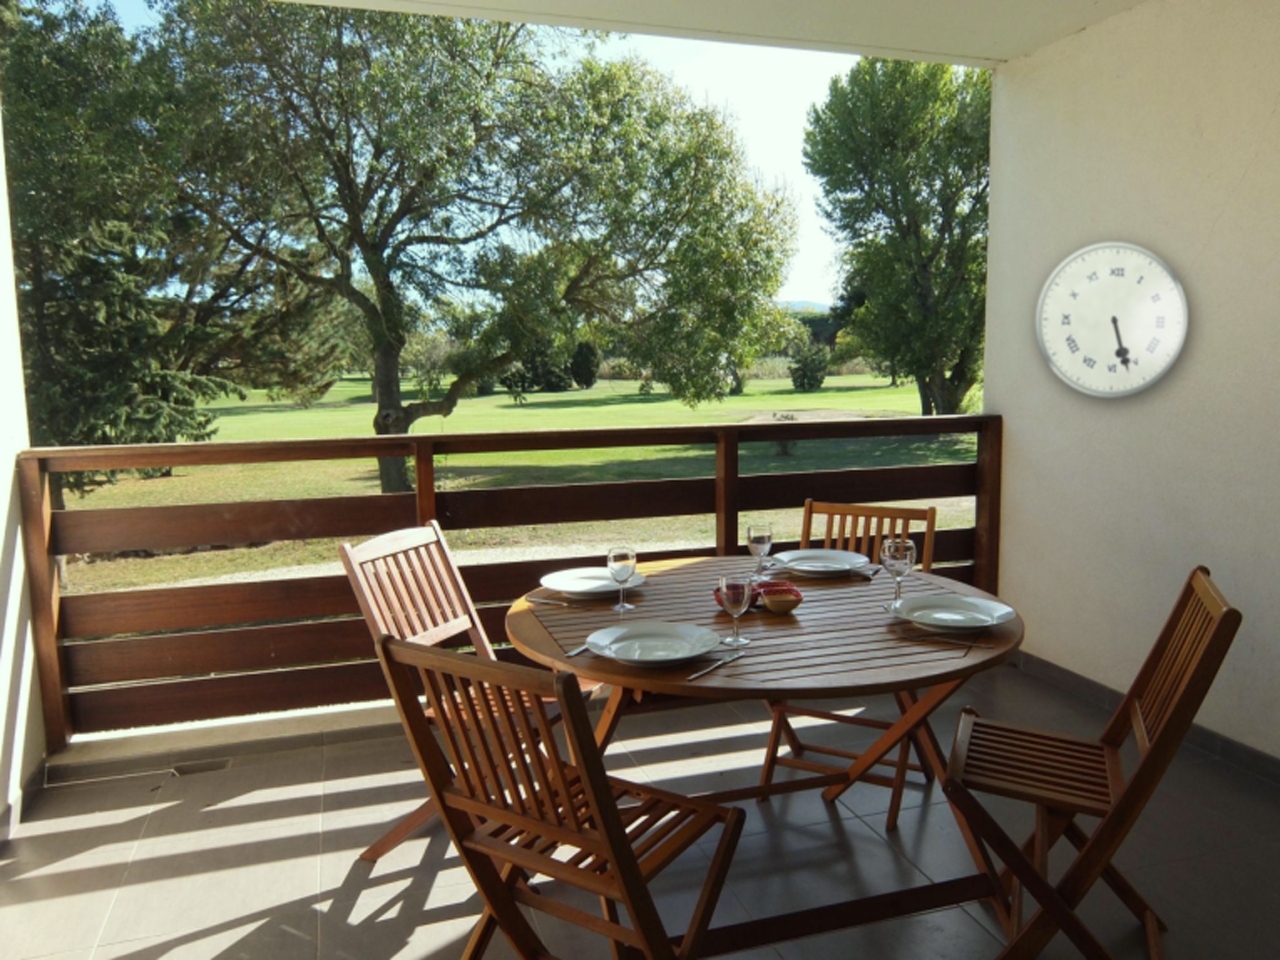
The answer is 5:27
